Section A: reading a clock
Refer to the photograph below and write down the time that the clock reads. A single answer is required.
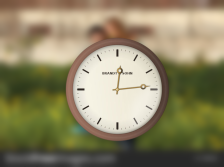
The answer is 12:14
